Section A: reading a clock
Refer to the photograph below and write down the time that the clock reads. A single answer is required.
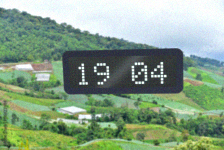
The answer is 19:04
